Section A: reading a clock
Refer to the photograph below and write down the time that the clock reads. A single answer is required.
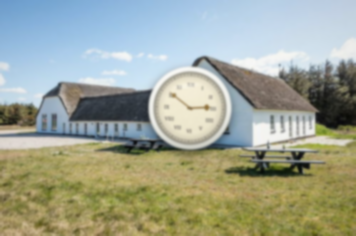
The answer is 2:51
